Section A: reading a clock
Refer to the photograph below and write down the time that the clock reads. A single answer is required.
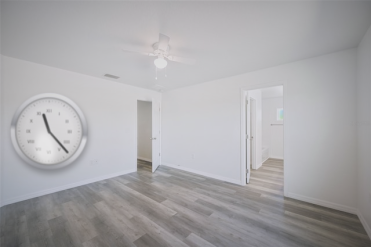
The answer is 11:23
